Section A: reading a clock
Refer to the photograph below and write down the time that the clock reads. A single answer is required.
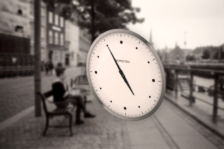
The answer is 4:55
